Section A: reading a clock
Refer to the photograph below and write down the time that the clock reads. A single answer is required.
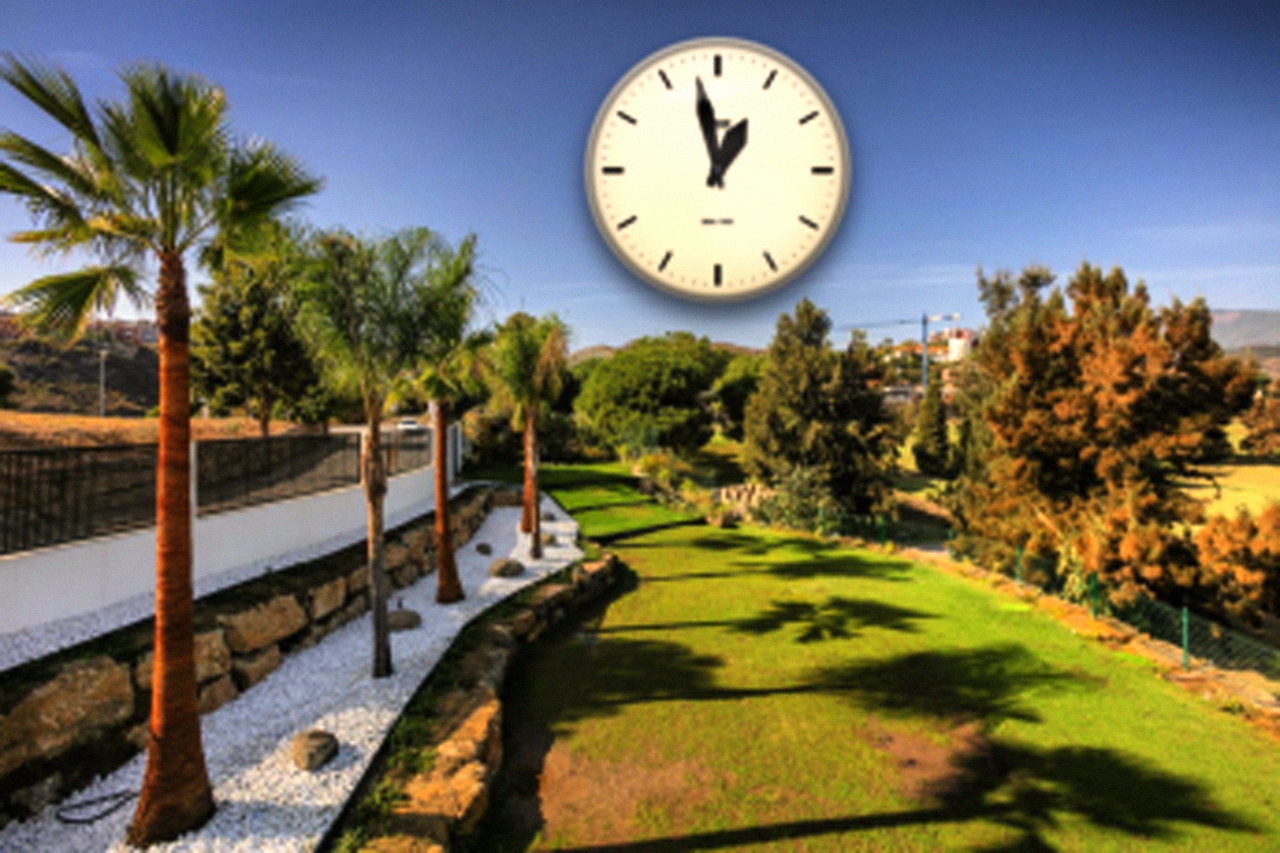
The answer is 12:58
